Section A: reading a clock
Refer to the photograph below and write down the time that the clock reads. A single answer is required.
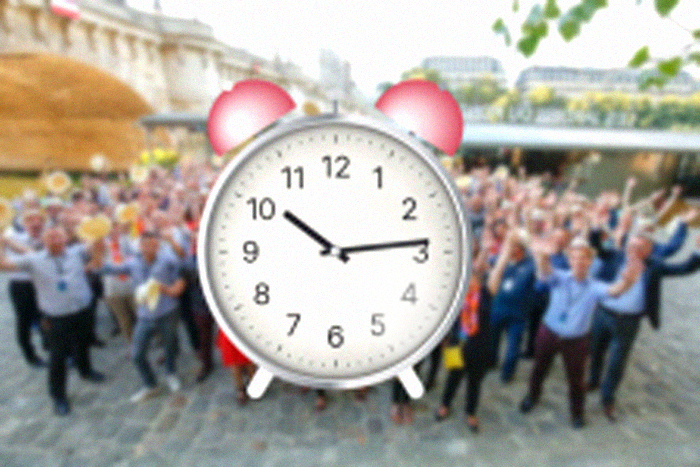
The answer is 10:14
